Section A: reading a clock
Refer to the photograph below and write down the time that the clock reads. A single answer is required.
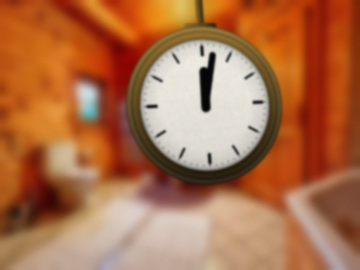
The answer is 12:02
